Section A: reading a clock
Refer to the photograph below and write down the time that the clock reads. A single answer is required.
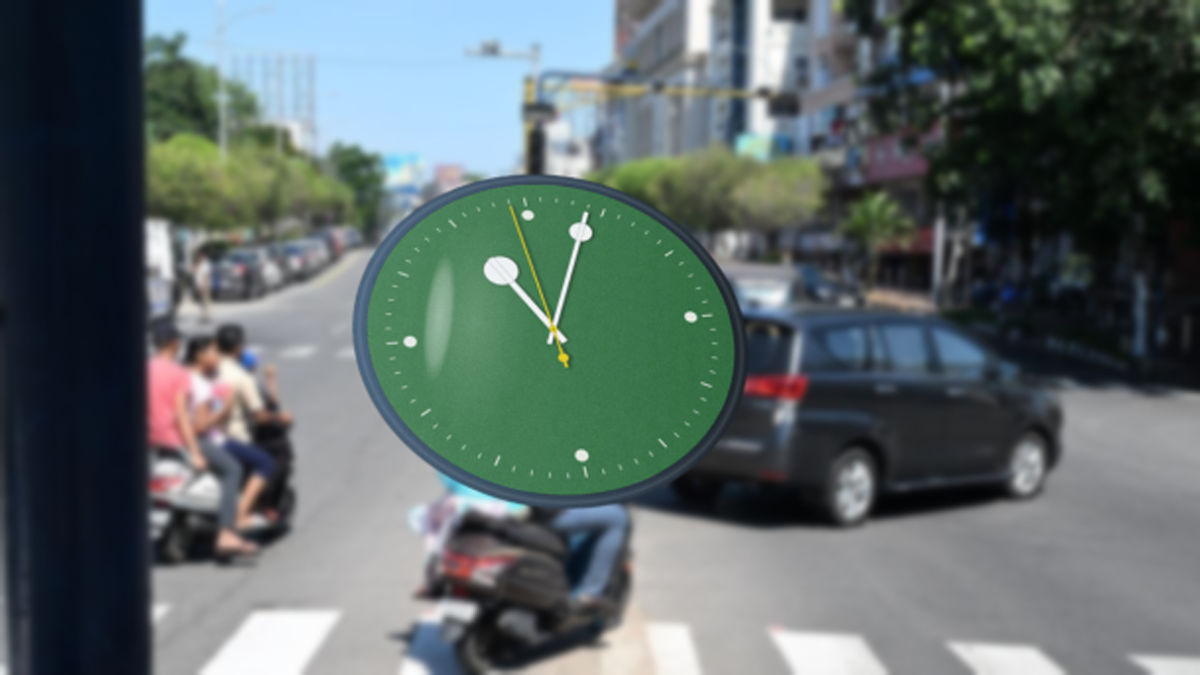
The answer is 11:03:59
